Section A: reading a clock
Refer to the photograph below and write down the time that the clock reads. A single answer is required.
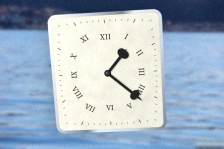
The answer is 1:22
